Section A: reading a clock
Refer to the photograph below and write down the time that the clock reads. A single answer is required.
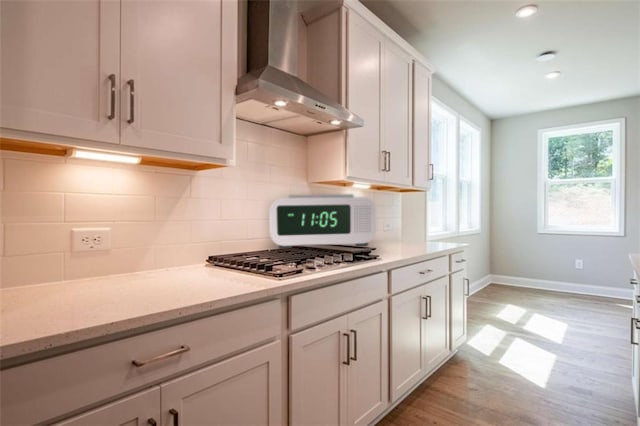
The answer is 11:05
